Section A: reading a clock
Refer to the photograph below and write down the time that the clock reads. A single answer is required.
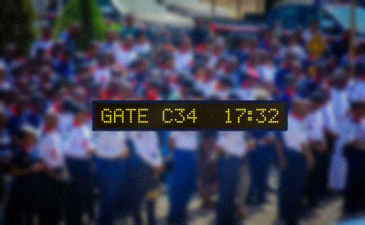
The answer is 17:32
